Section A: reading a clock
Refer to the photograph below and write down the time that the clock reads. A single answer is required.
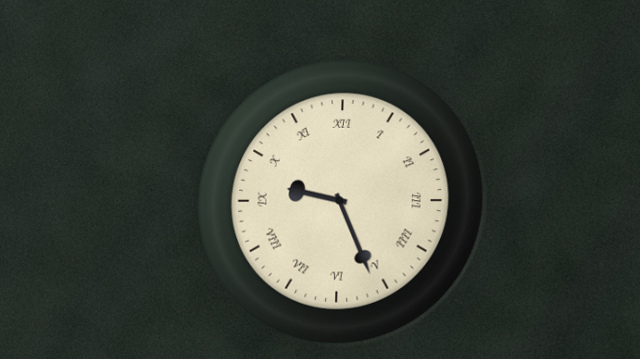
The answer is 9:26
